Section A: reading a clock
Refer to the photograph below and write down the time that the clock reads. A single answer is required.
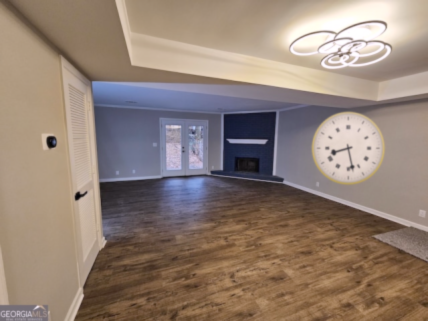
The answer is 8:28
